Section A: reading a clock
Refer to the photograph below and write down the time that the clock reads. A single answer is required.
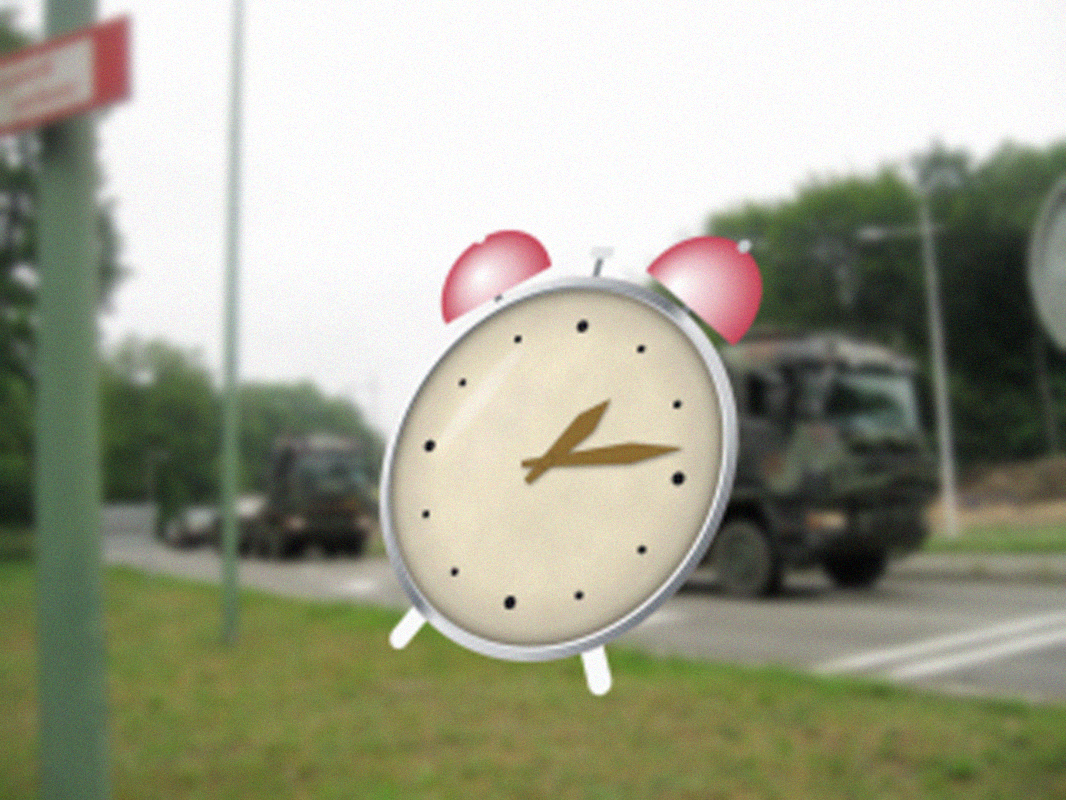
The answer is 1:13
